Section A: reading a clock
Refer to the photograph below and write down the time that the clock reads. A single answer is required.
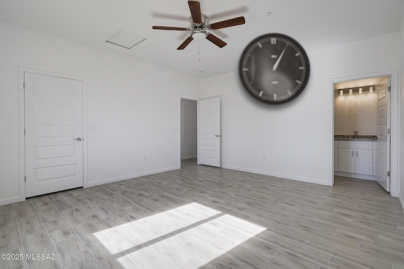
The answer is 1:05
